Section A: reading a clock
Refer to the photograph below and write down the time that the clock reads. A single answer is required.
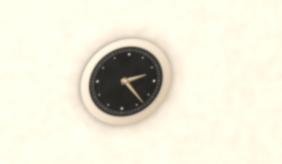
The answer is 2:23
